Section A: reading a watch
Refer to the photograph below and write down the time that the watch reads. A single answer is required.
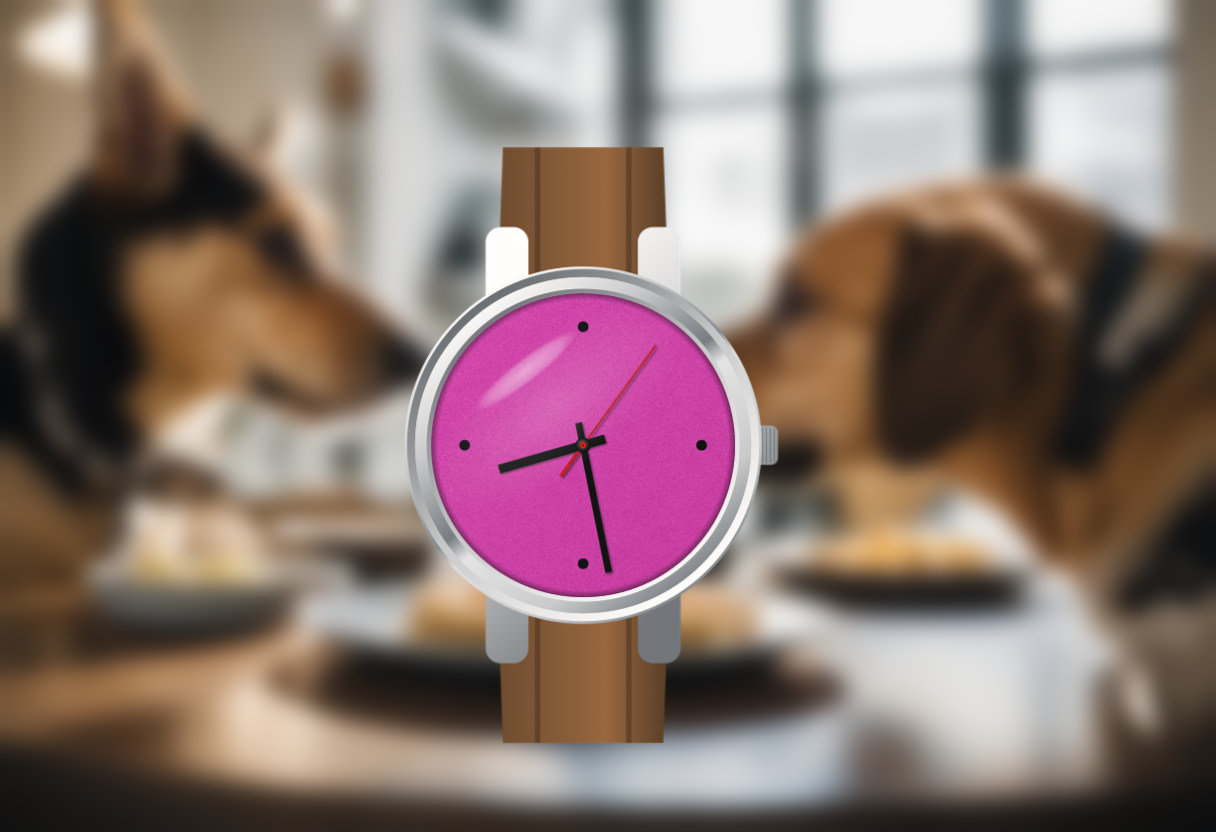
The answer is 8:28:06
